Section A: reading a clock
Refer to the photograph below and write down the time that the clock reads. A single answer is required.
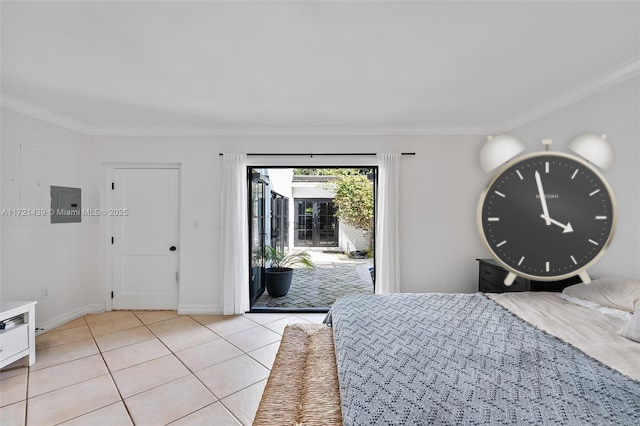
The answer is 3:58
